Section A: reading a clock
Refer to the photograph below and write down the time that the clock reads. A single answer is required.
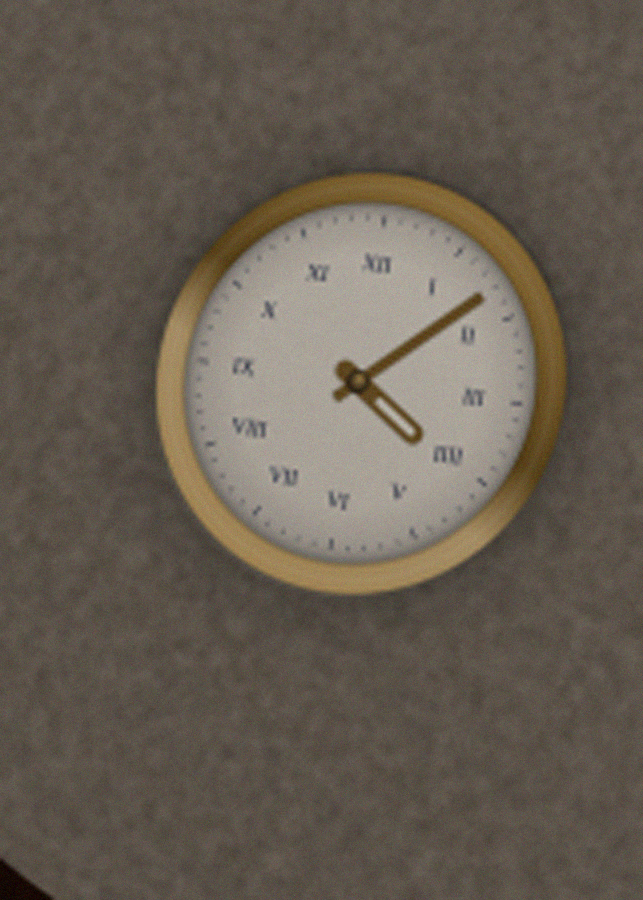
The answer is 4:08
